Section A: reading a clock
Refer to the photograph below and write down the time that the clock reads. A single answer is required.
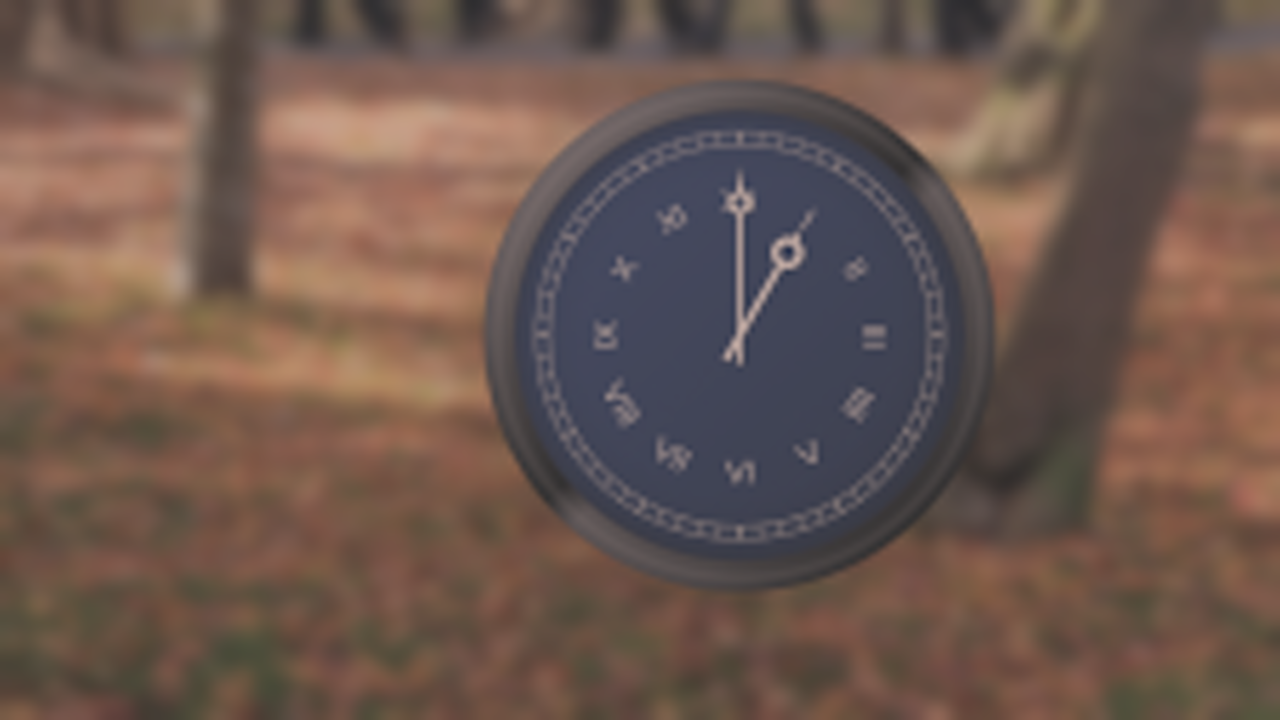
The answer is 1:00
